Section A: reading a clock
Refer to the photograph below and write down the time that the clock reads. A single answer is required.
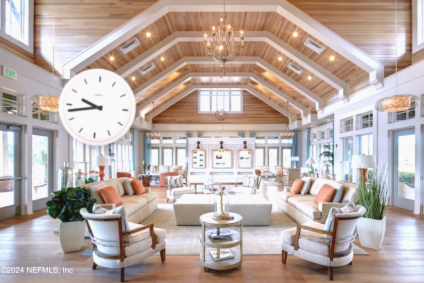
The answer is 9:43
